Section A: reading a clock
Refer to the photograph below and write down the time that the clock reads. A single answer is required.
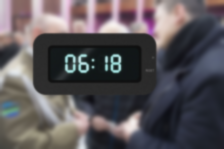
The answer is 6:18
